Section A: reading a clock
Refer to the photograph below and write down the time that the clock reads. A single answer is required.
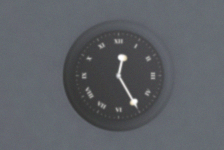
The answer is 12:25
